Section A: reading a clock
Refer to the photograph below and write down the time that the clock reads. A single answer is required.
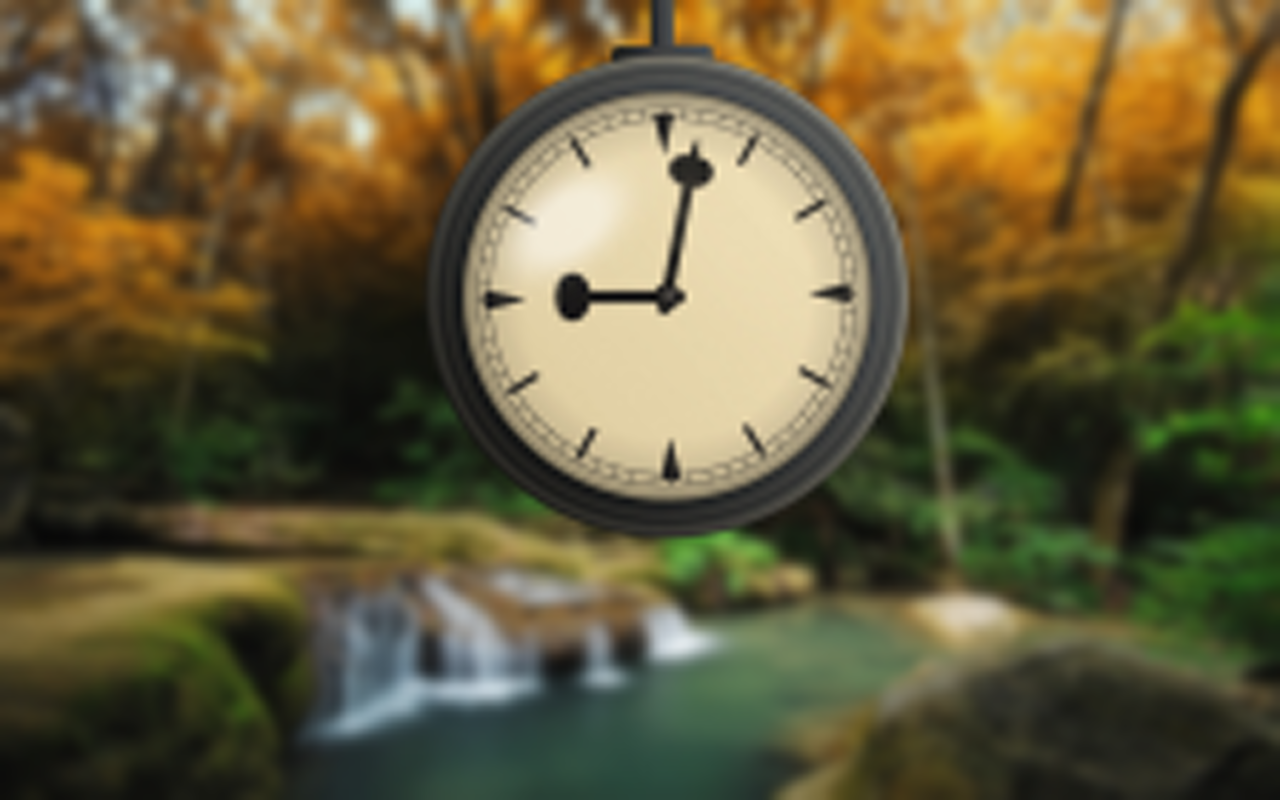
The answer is 9:02
